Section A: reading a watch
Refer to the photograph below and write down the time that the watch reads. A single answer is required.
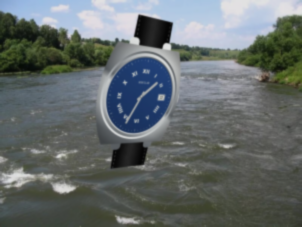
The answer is 1:34
